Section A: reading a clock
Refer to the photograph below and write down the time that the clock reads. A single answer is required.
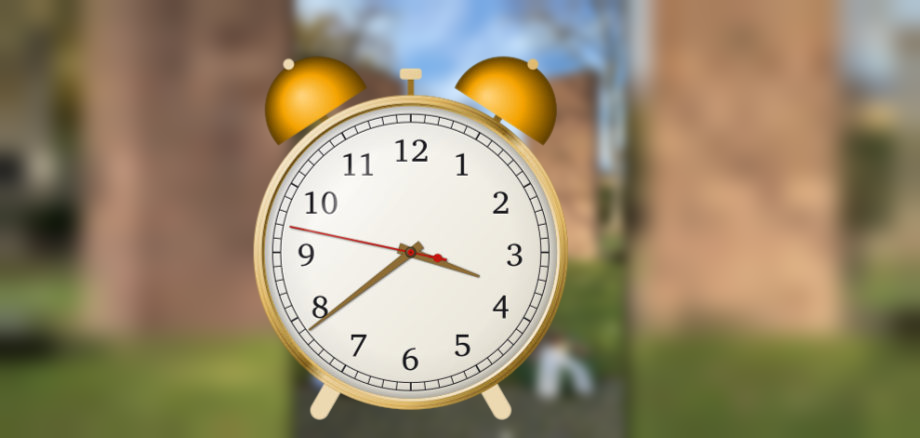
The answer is 3:38:47
